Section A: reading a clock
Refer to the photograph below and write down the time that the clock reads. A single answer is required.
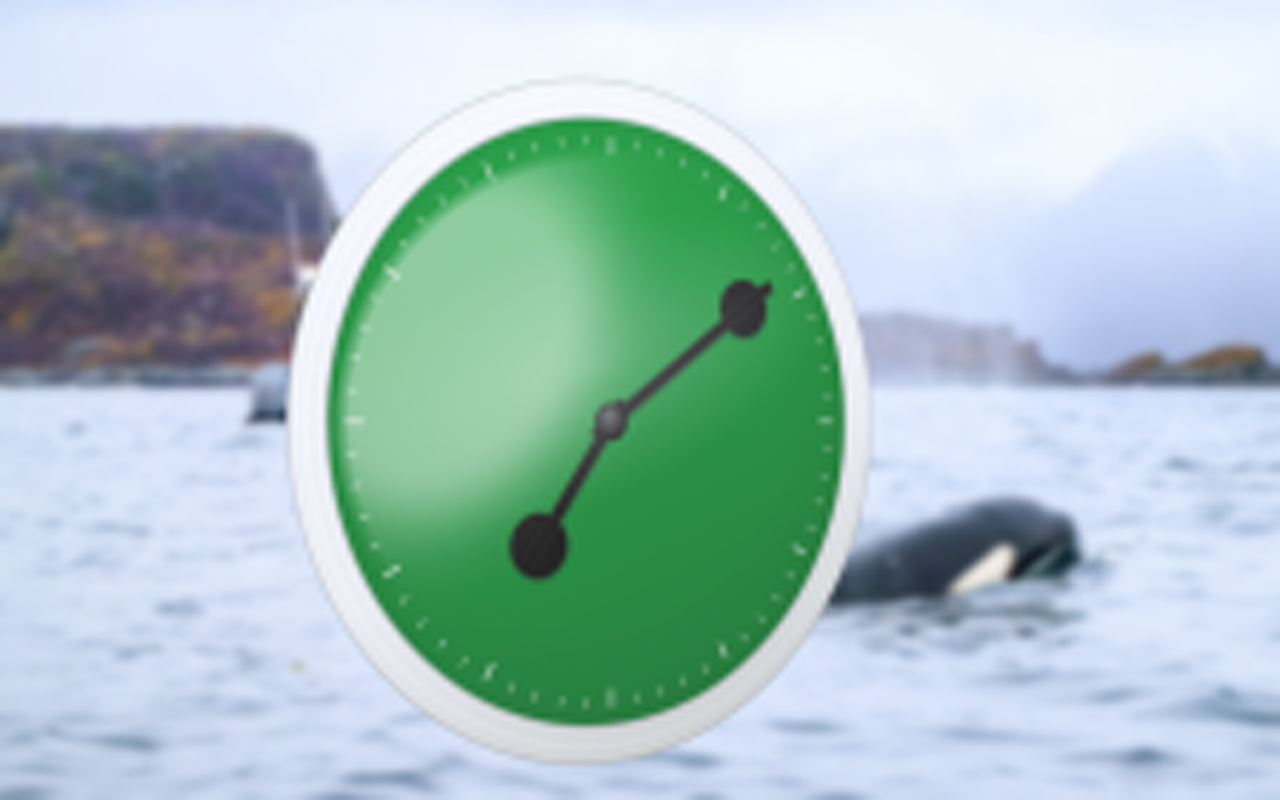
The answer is 7:09
